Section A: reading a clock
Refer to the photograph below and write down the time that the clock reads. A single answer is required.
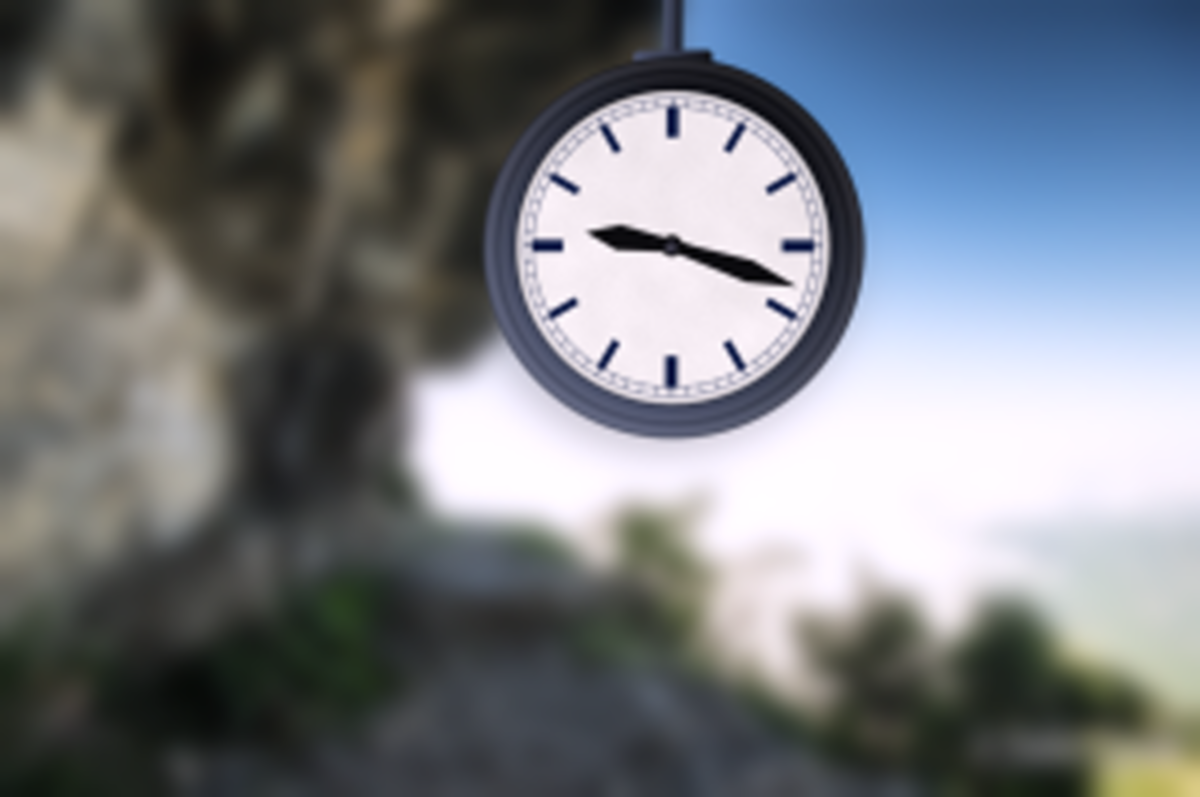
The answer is 9:18
